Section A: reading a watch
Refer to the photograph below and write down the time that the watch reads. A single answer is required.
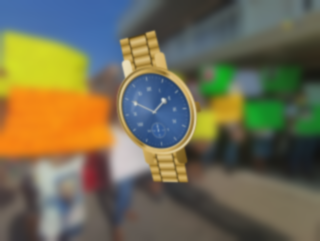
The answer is 1:50
